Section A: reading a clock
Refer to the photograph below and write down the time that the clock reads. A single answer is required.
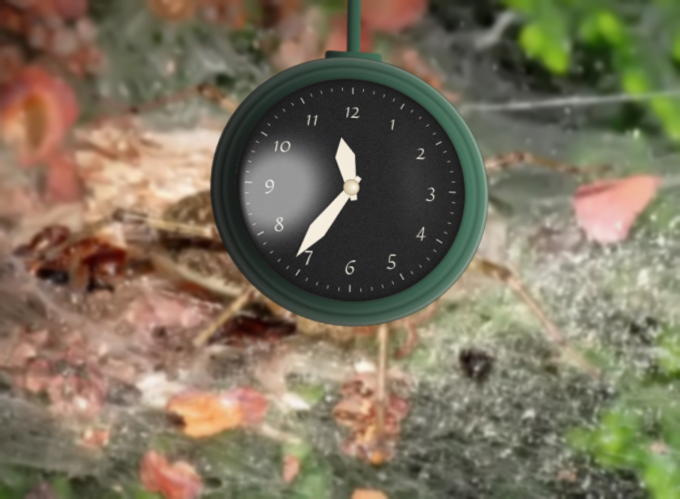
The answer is 11:36
